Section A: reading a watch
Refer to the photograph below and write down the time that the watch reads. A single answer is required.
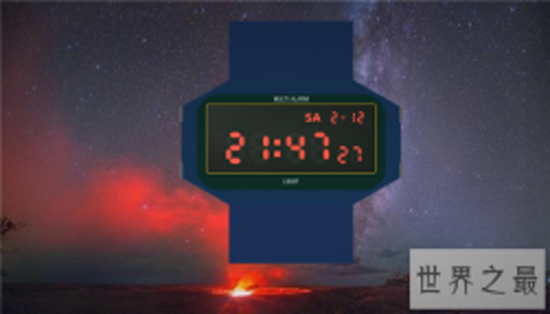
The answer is 21:47:27
